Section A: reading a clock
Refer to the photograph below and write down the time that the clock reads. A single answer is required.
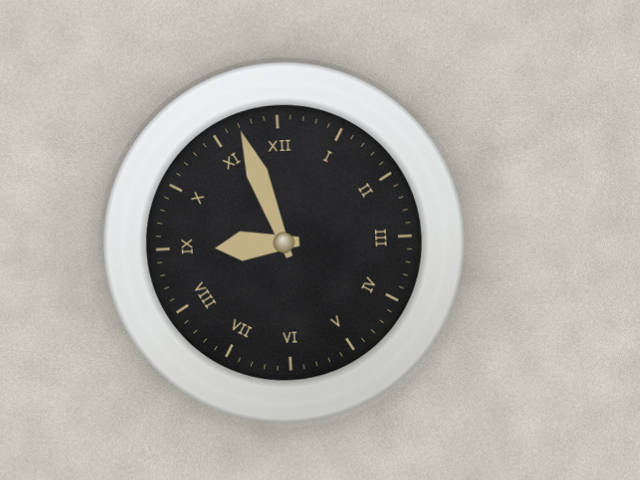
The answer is 8:57
